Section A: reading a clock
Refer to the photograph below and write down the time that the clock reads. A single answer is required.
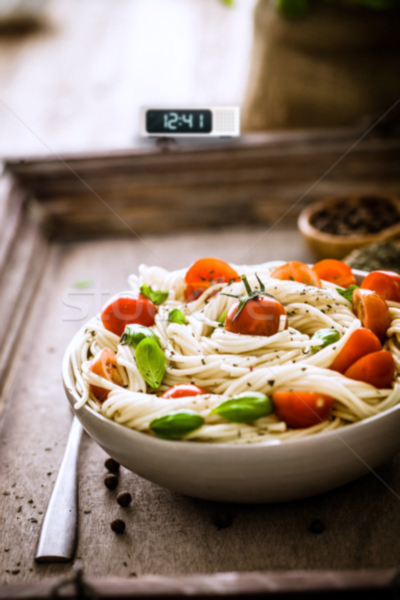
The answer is 12:41
